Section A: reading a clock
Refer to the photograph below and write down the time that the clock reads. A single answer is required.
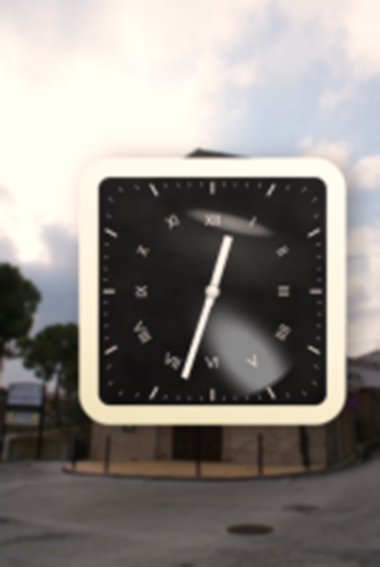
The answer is 12:33
